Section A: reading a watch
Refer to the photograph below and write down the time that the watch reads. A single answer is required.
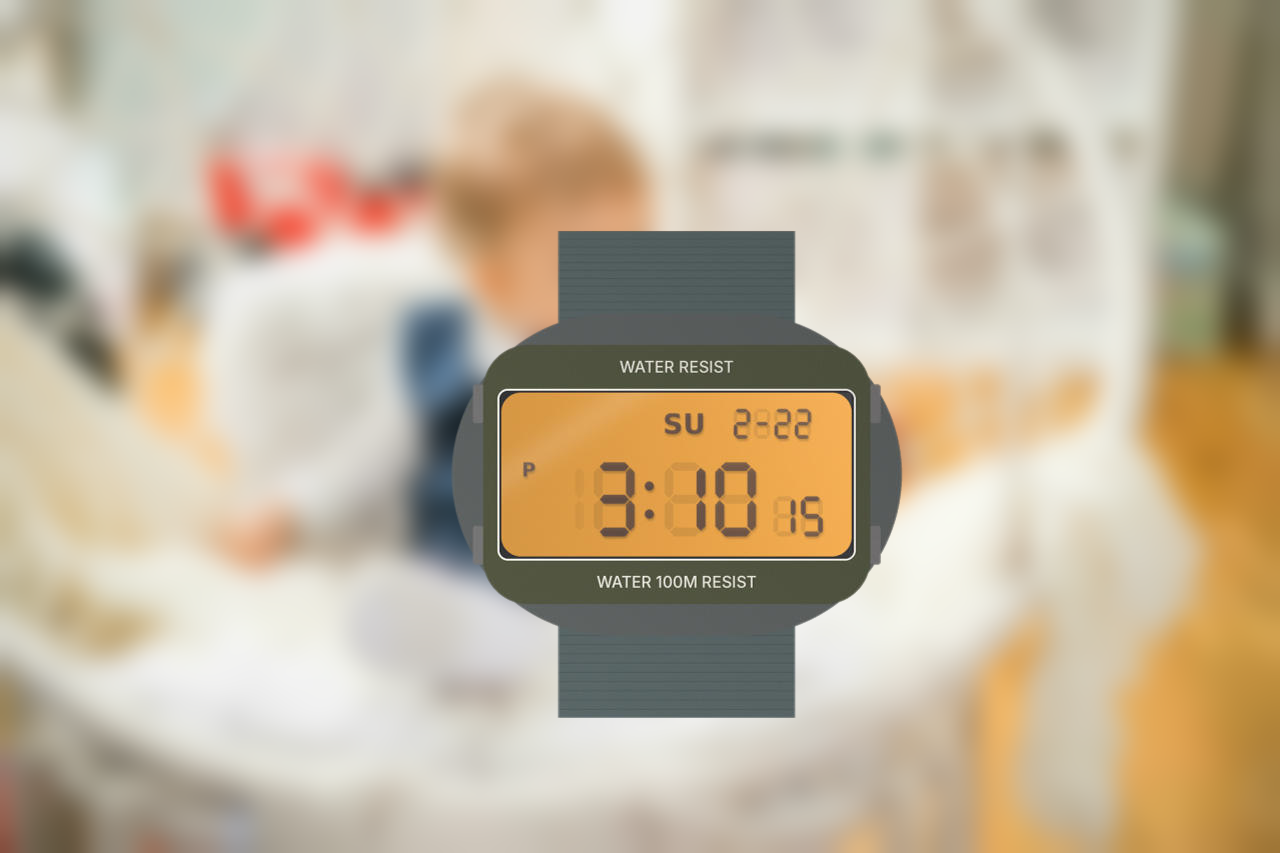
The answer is 3:10:15
